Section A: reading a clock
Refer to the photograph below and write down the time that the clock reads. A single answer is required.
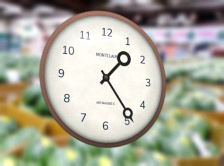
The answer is 1:24
